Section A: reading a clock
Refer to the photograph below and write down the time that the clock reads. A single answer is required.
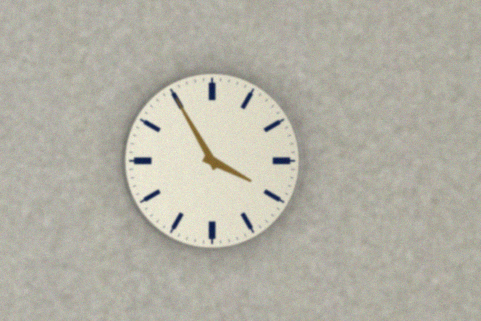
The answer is 3:55
